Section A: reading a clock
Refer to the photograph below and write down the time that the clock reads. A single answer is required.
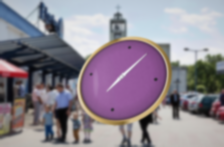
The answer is 7:06
